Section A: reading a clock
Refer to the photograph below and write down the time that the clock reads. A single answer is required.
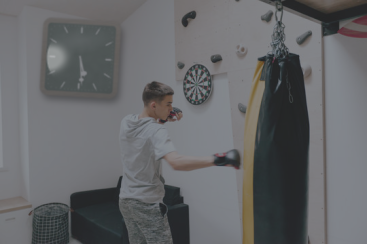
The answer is 5:29
